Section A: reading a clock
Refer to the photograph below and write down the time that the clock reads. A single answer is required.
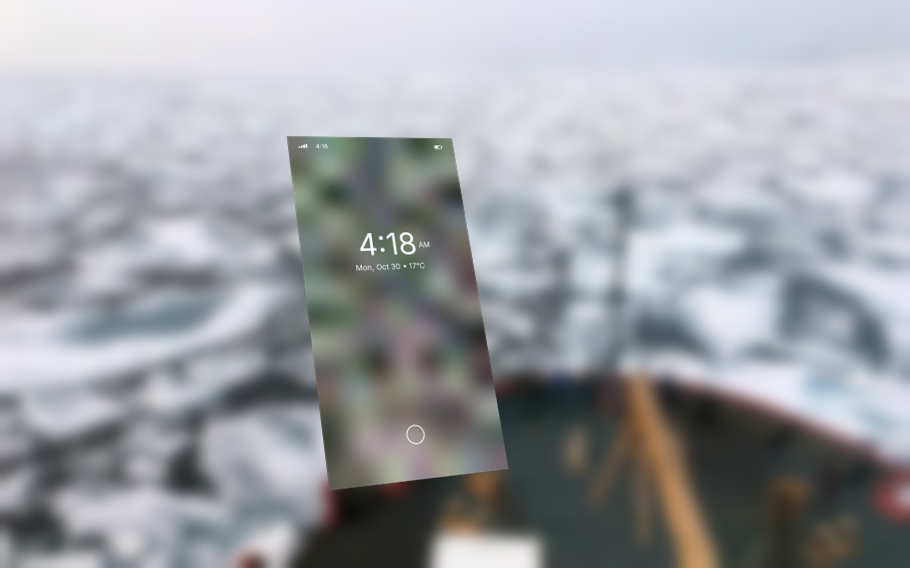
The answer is 4:18
